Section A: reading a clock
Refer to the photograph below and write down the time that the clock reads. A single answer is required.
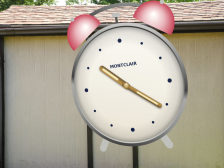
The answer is 10:21
